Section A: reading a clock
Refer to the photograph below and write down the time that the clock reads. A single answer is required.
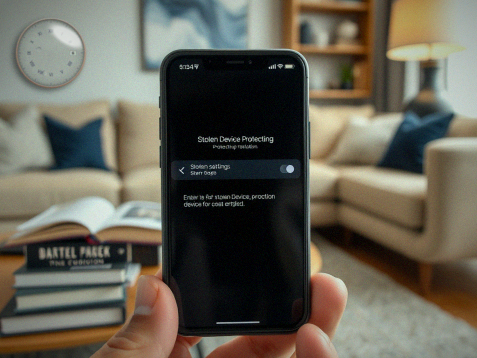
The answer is 9:33
